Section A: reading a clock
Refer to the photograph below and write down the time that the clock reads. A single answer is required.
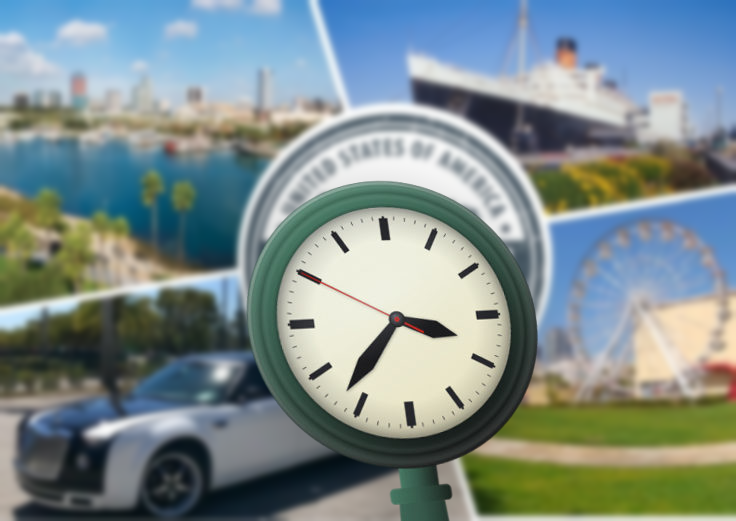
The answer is 3:36:50
